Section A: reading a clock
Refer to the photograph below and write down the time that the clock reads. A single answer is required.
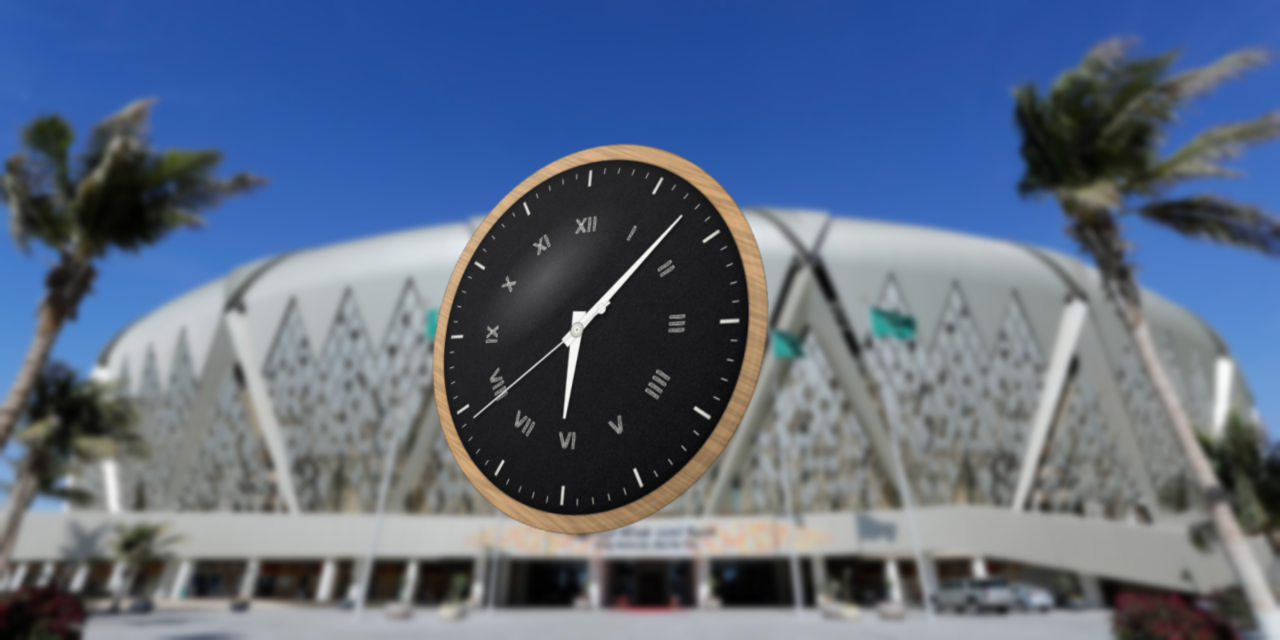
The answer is 6:07:39
